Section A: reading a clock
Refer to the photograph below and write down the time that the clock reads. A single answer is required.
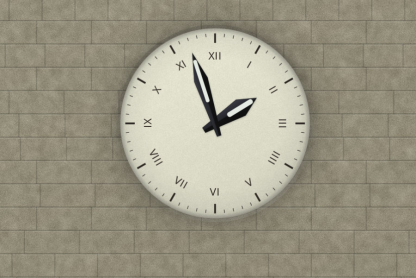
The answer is 1:57
